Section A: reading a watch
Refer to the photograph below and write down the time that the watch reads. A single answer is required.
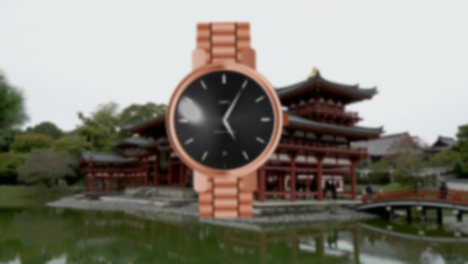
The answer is 5:05
